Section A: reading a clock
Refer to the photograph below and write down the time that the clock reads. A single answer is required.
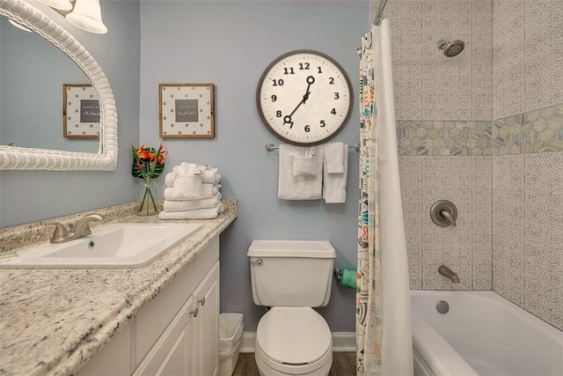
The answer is 12:37
